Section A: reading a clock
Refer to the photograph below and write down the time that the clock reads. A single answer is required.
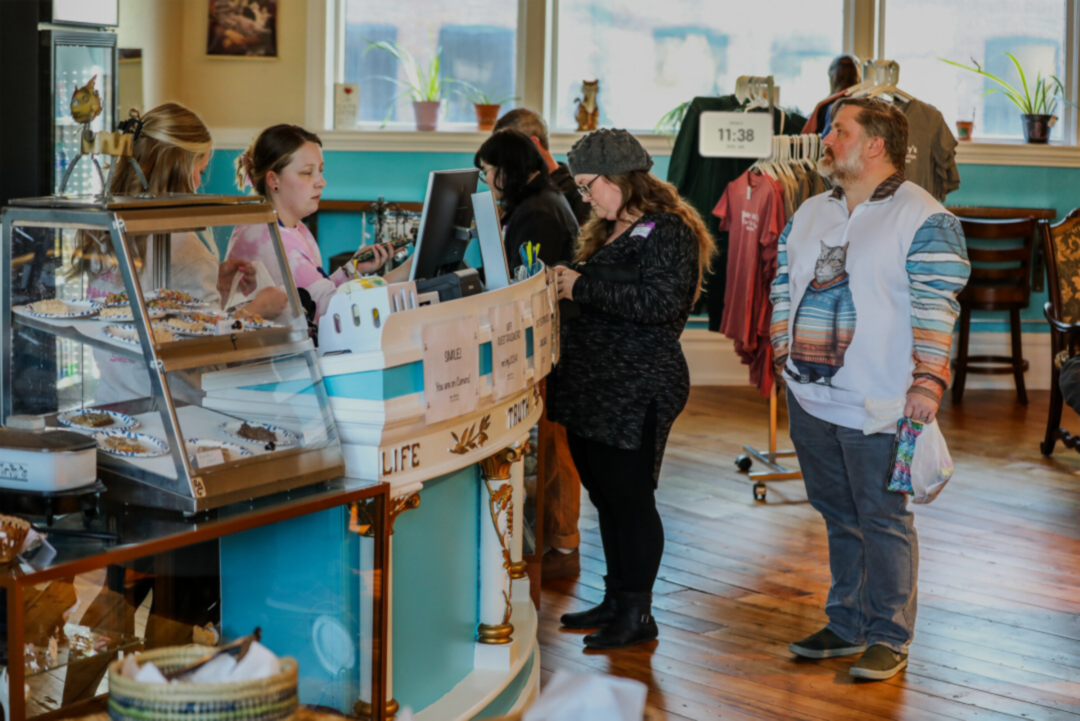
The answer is 11:38
